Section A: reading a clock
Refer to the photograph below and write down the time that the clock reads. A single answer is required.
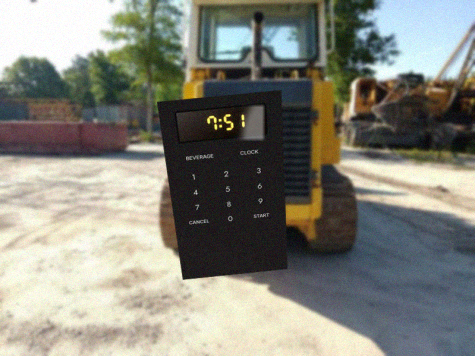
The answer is 7:51
